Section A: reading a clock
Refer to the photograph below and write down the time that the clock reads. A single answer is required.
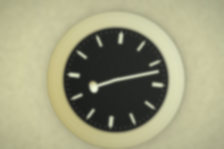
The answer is 8:12
